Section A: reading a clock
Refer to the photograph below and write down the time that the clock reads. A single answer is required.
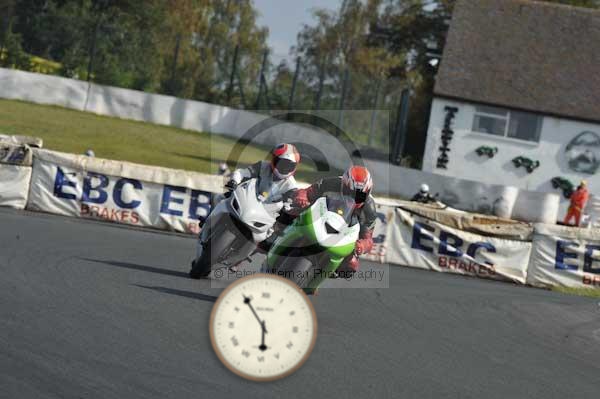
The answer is 5:54
